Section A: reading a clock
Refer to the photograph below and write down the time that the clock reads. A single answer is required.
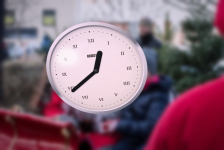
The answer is 12:39
